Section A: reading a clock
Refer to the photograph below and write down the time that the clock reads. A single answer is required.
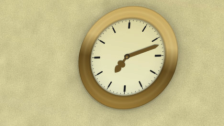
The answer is 7:12
